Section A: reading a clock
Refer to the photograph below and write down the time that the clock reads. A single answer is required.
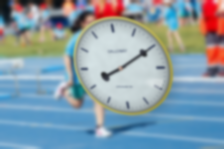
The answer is 8:10
